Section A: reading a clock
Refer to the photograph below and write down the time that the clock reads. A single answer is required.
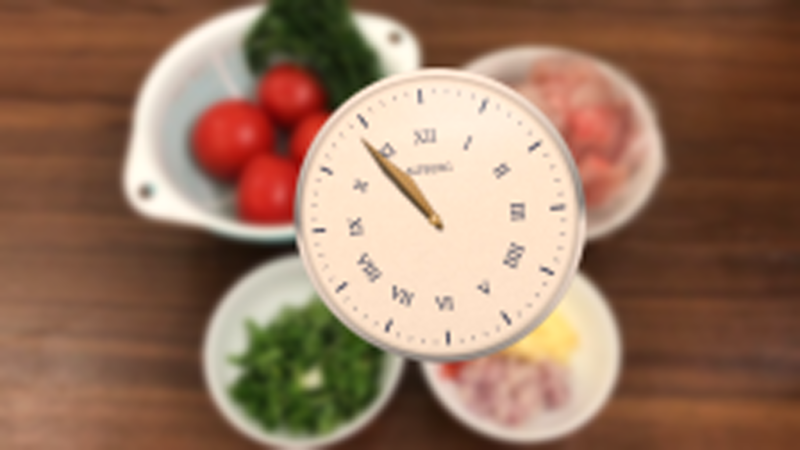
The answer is 10:54
